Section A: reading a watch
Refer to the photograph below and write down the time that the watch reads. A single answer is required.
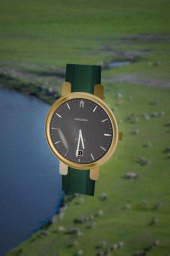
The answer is 5:31
